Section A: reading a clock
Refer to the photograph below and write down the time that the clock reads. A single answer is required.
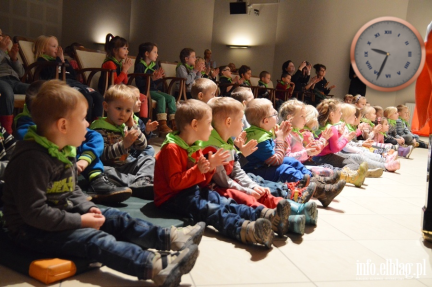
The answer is 9:34
